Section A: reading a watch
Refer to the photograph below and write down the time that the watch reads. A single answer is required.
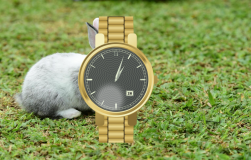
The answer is 1:03
